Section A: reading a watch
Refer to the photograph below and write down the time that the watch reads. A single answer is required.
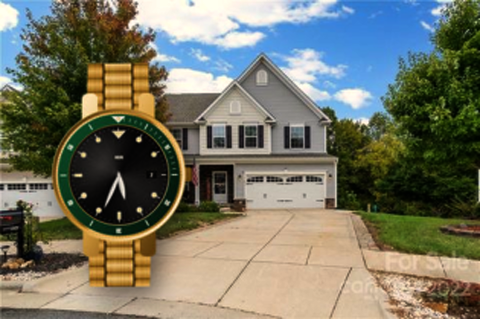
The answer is 5:34
